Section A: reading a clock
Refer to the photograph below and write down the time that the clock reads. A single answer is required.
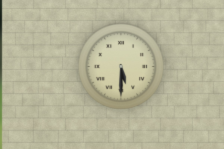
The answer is 5:30
